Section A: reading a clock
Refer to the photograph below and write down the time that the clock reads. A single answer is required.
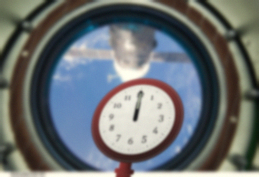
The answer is 12:00
